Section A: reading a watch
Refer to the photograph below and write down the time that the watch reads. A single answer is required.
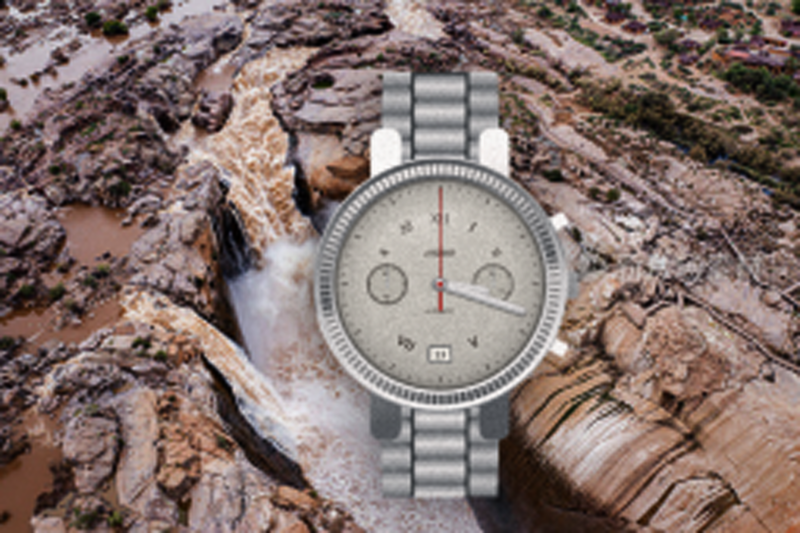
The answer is 3:18
